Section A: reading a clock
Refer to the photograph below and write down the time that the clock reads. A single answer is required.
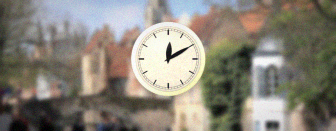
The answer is 12:10
